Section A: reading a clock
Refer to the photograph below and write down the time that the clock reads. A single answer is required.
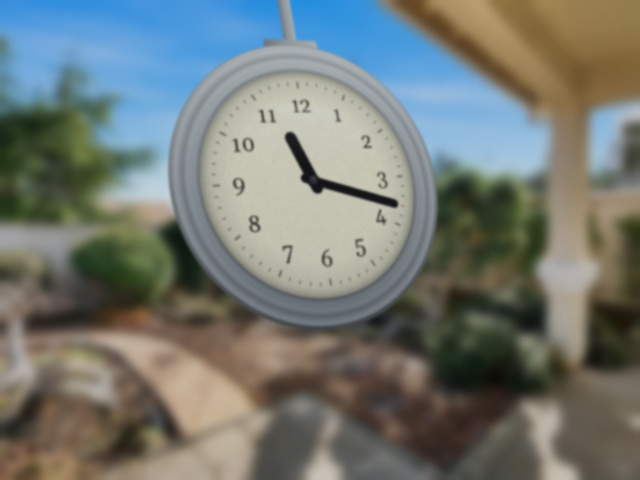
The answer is 11:18
